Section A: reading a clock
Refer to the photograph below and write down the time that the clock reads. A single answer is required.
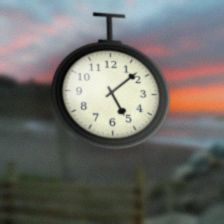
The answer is 5:08
